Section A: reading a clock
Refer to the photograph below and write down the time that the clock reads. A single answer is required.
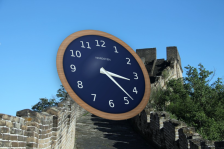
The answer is 3:23
